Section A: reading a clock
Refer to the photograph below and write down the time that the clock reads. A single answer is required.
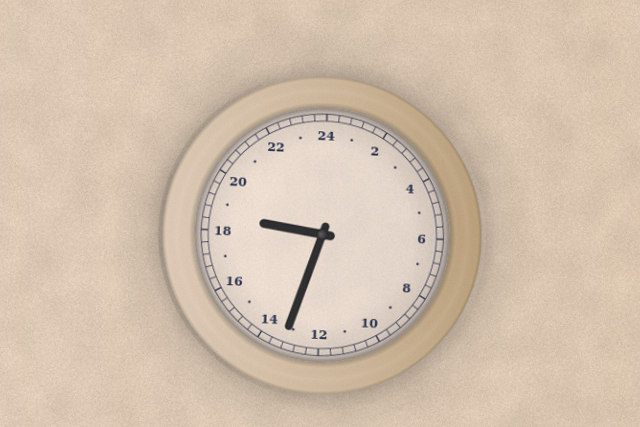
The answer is 18:33
